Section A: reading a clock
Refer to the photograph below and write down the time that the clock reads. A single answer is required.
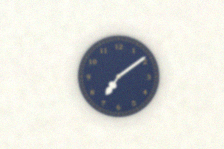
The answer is 7:09
